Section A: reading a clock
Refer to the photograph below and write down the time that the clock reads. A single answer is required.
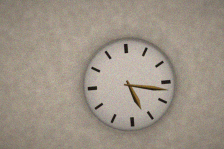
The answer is 5:17
